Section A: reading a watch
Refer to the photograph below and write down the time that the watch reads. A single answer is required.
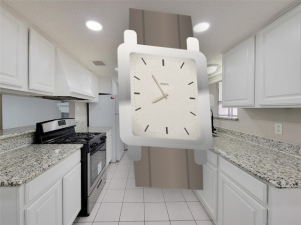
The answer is 7:55
